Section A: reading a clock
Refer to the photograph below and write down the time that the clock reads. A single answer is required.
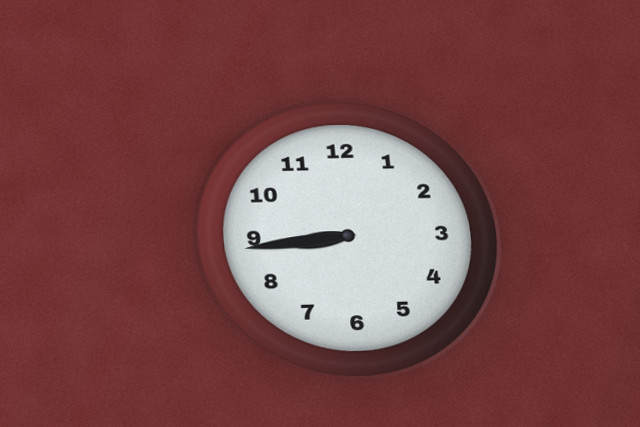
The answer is 8:44
